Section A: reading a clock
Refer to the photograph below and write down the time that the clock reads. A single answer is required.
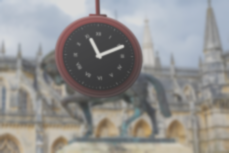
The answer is 11:11
